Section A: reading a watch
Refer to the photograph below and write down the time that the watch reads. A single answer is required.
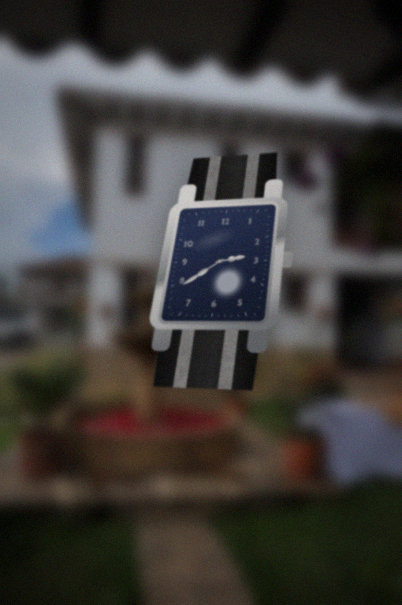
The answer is 2:39
